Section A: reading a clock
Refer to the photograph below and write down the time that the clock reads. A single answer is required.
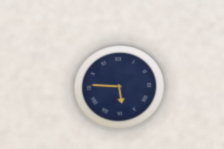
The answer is 5:46
